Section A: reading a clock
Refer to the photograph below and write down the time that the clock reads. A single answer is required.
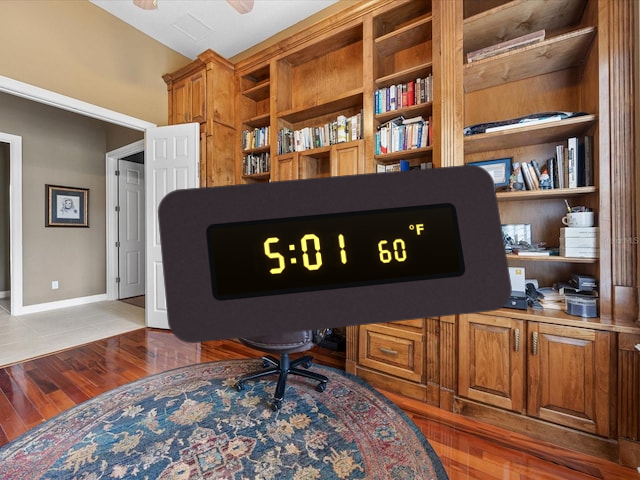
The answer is 5:01
